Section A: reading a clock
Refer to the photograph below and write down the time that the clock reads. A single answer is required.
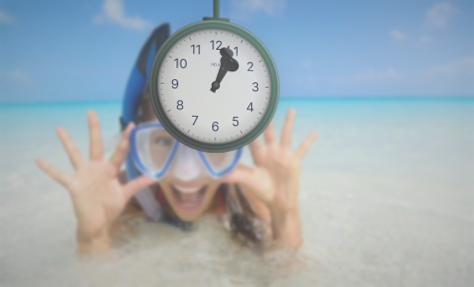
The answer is 1:03
